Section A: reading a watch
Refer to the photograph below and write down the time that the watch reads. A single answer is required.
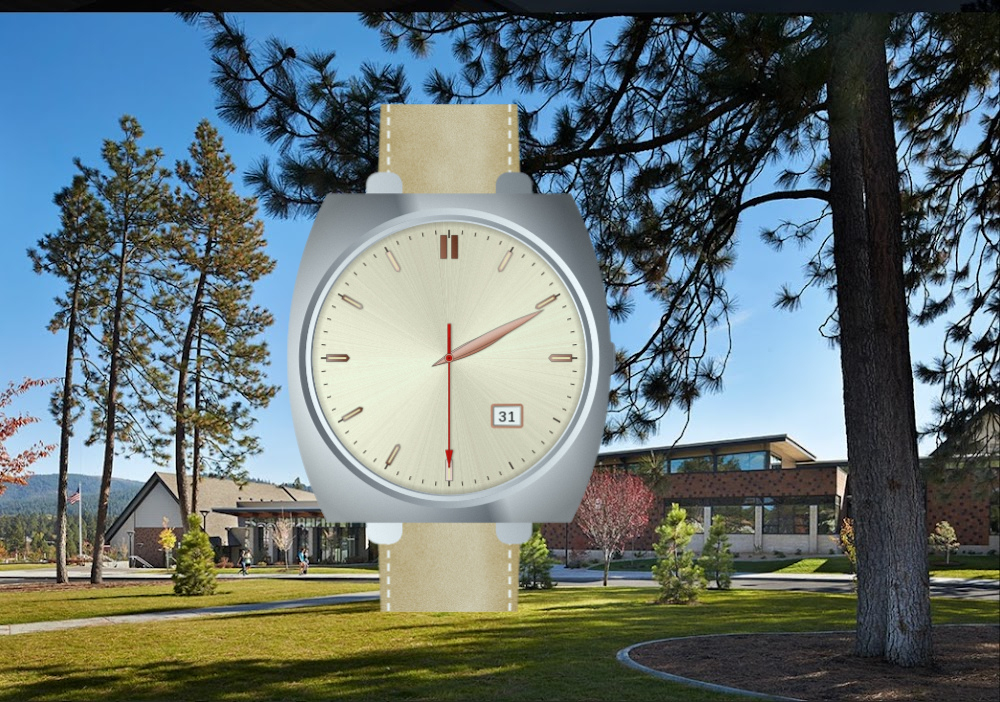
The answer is 2:10:30
